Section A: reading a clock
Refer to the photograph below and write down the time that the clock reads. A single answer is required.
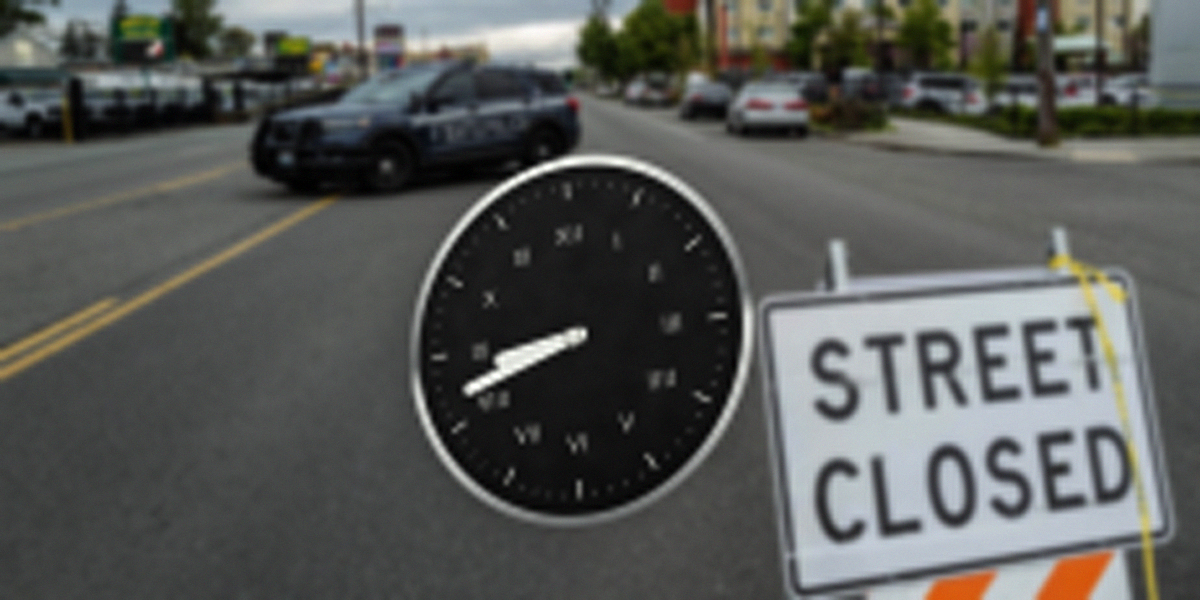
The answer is 8:42
